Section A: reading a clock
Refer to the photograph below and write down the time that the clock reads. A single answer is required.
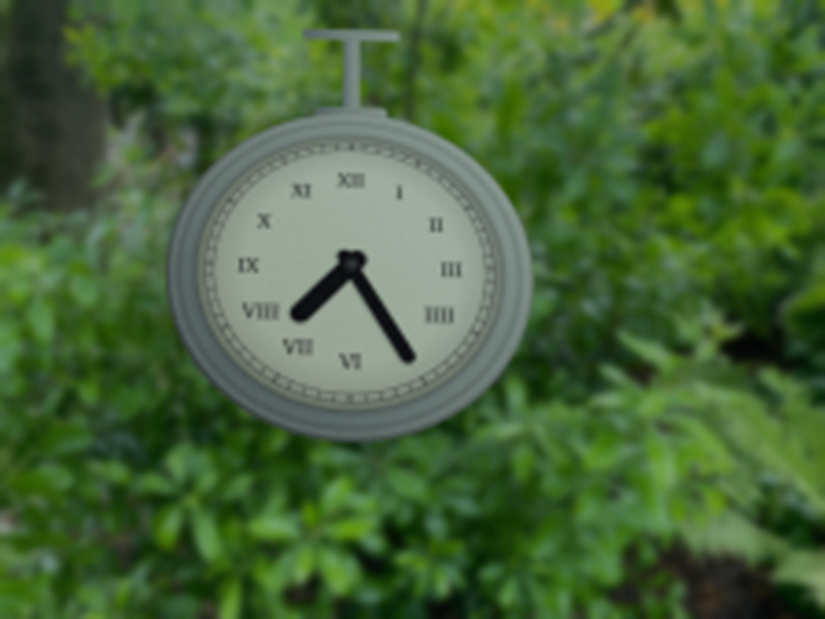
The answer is 7:25
